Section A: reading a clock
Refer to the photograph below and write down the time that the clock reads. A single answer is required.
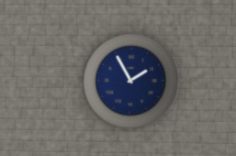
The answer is 1:55
